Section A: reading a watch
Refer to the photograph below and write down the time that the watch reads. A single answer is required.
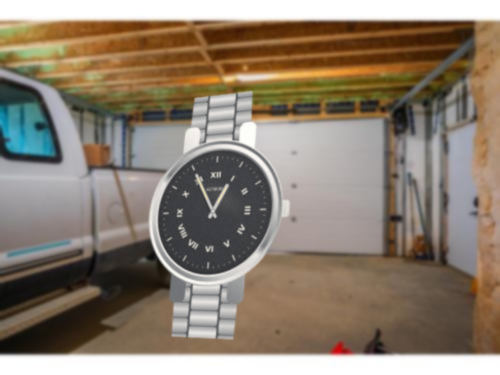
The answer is 12:55
